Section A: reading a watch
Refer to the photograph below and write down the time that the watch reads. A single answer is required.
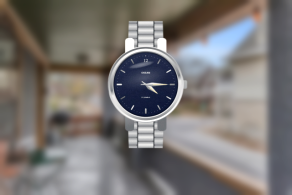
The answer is 4:15
